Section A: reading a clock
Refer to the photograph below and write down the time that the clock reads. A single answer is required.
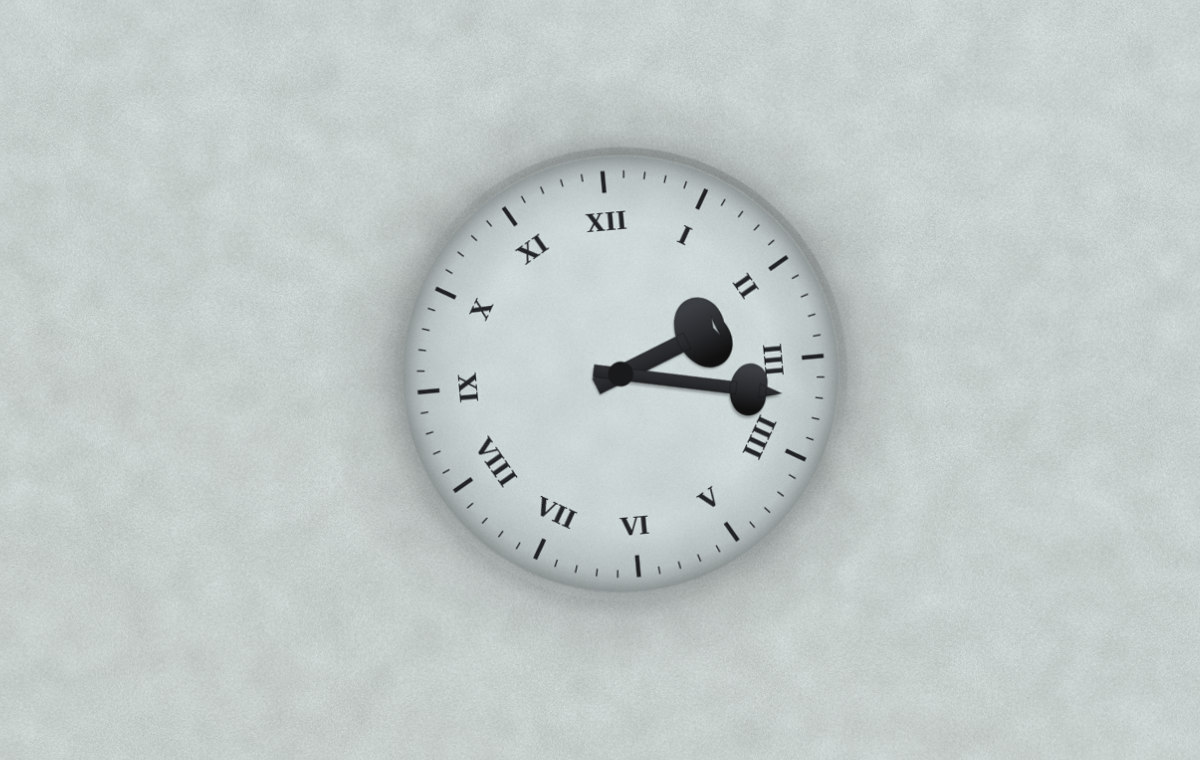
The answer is 2:17
